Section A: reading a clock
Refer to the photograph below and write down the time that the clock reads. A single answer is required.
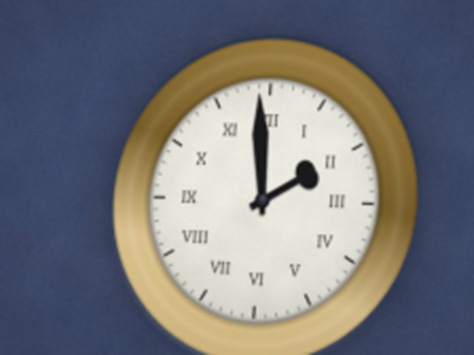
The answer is 1:59
